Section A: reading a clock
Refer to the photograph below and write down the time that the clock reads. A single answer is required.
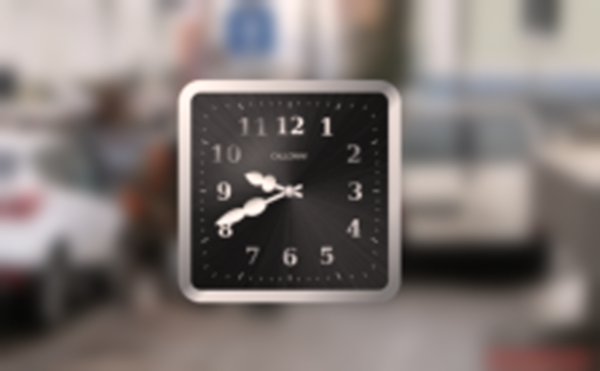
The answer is 9:41
